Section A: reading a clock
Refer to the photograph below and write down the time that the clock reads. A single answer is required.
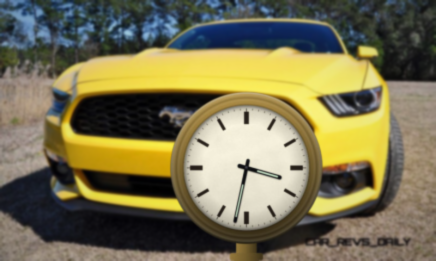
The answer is 3:32
